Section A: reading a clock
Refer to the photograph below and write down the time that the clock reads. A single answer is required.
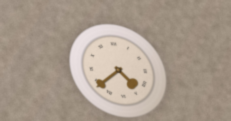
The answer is 4:39
